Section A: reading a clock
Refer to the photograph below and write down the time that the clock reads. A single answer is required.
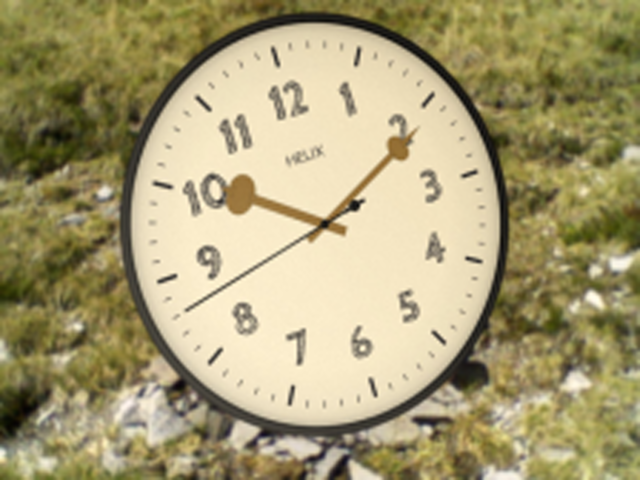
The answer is 10:10:43
